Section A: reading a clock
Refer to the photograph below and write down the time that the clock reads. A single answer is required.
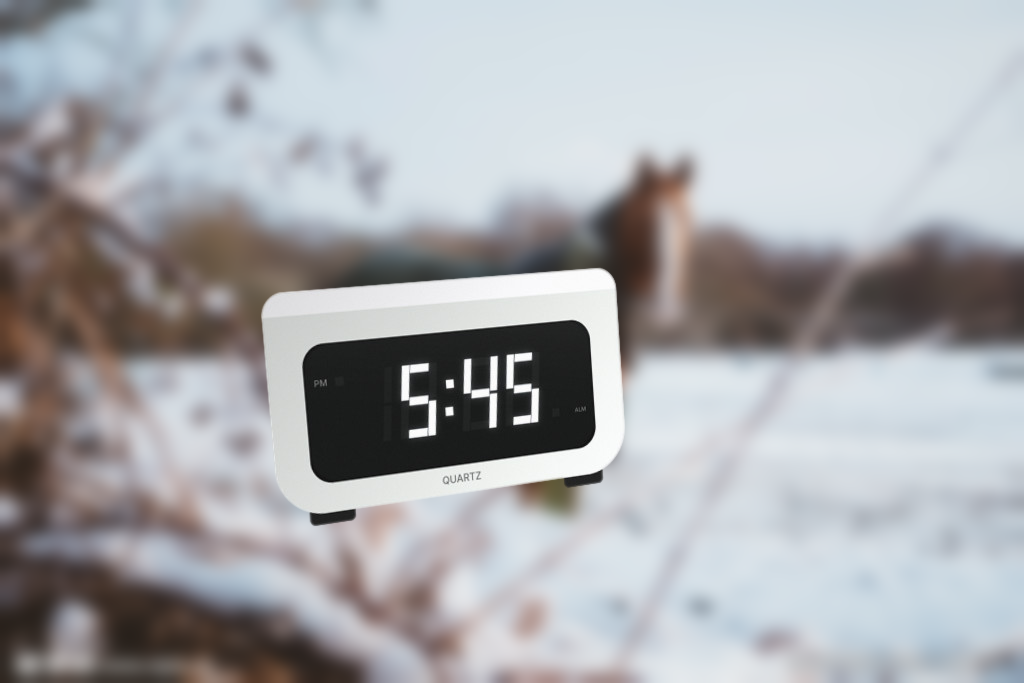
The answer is 5:45
